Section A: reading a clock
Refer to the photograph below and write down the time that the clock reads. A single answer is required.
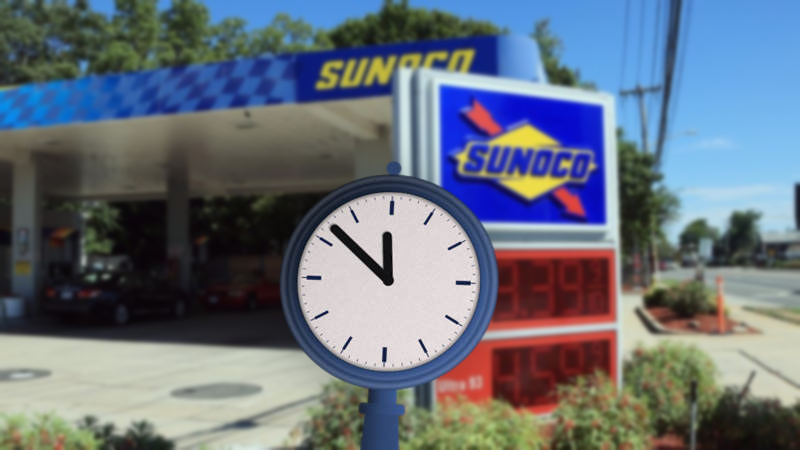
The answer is 11:52
